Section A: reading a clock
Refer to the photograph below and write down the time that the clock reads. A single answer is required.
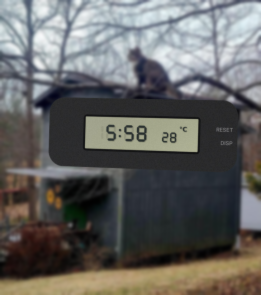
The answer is 5:58
